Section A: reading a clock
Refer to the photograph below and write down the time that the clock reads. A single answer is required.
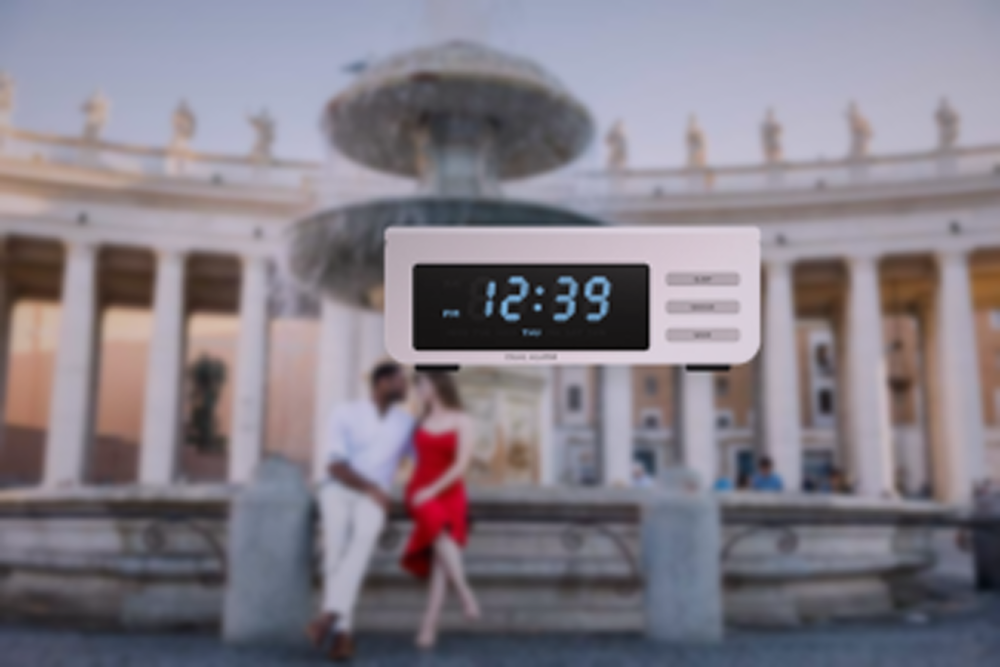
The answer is 12:39
